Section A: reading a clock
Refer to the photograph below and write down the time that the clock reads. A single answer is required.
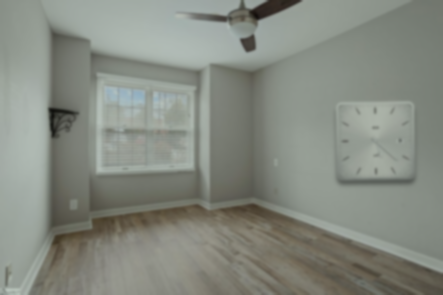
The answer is 5:22
